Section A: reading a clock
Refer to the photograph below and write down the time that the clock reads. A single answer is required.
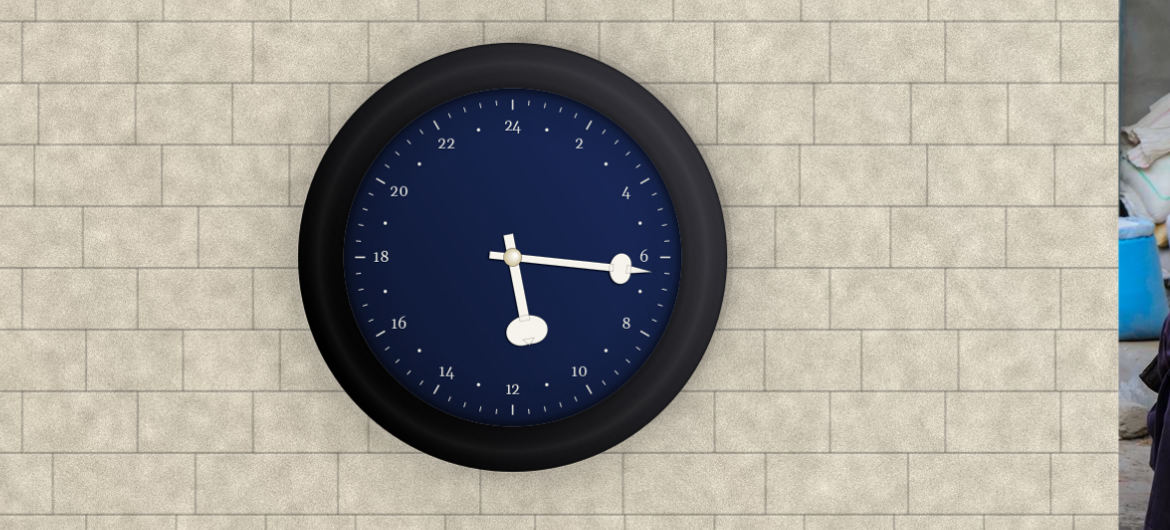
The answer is 11:16
